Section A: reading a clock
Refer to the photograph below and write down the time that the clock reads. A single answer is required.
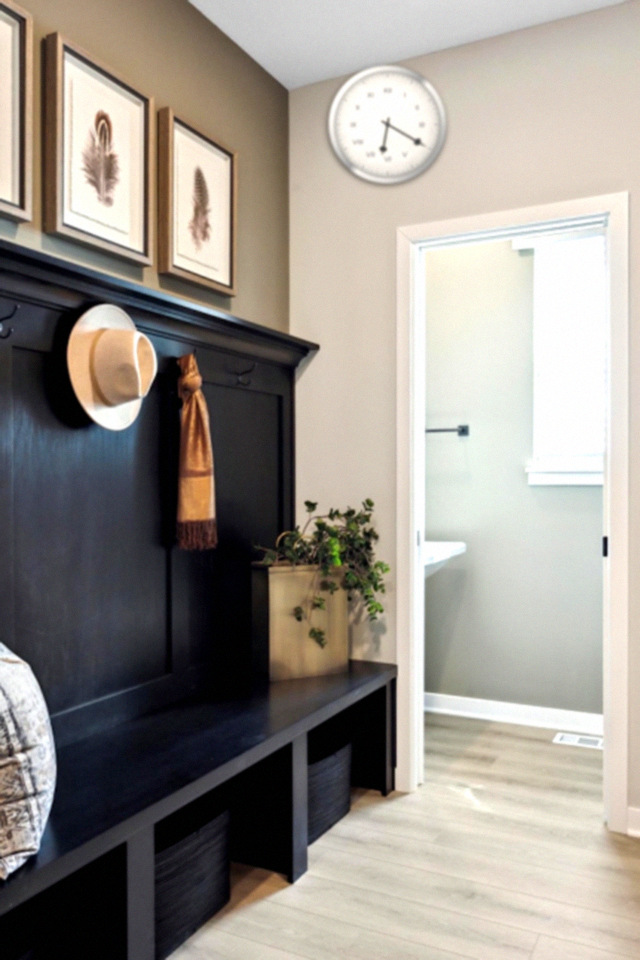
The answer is 6:20
